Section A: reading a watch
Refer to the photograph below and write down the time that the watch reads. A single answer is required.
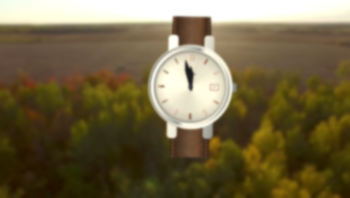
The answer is 11:58
